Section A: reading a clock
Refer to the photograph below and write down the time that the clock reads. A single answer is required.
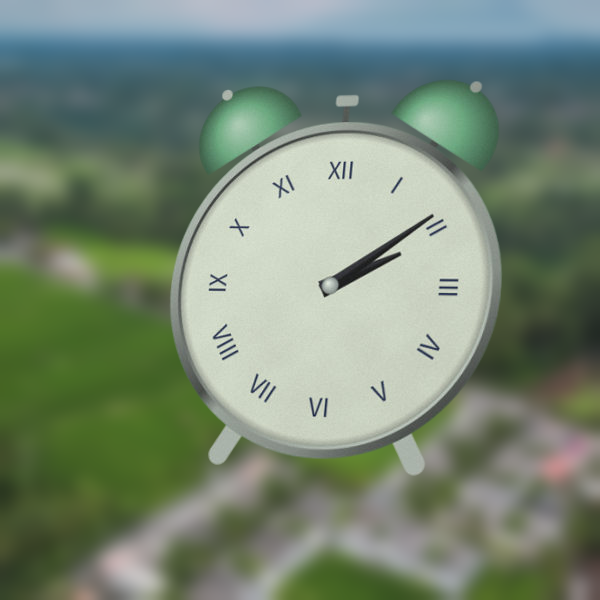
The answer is 2:09
